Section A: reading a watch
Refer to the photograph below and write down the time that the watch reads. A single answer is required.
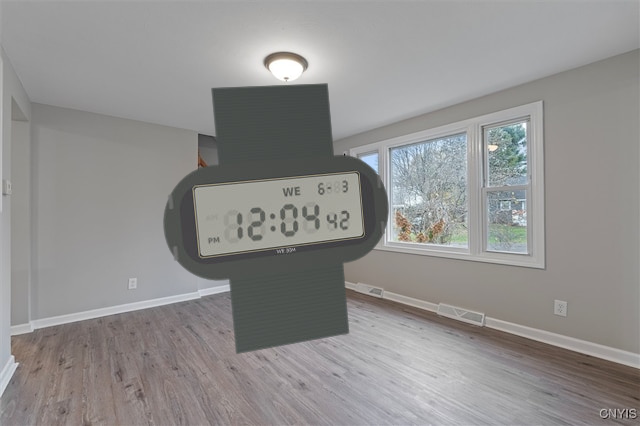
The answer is 12:04:42
